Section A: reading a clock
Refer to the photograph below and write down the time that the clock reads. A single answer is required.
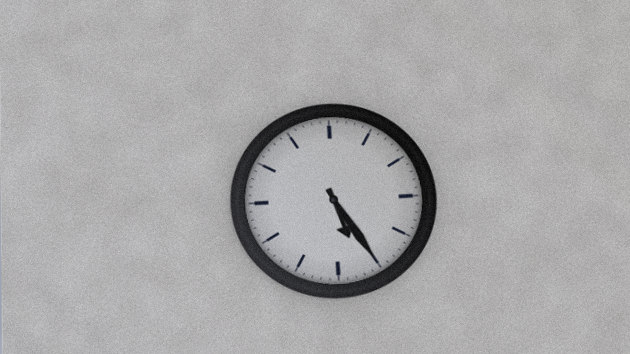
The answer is 5:25
